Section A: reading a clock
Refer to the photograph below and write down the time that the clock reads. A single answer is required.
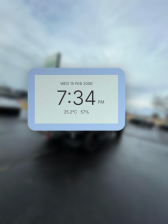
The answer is 7:34
